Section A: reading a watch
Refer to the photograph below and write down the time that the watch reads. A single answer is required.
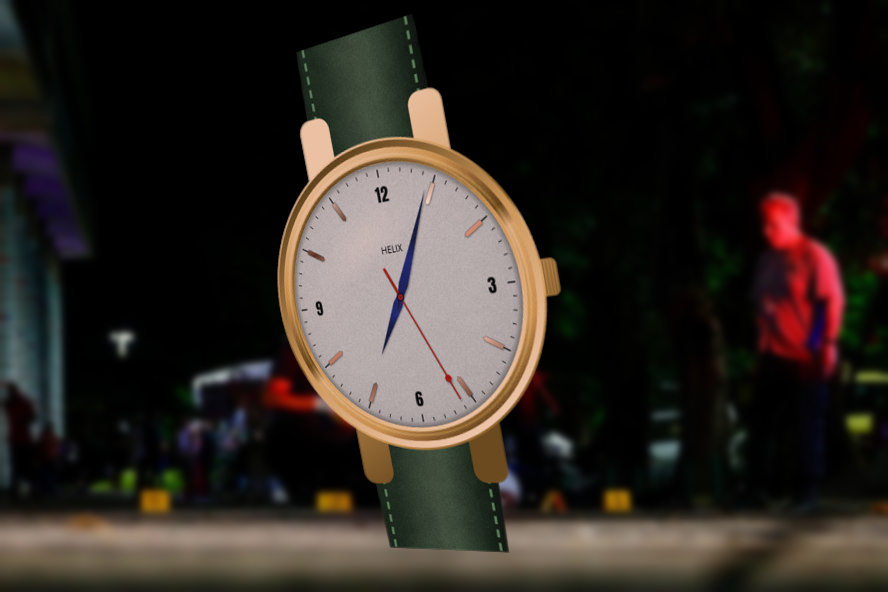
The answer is 7:04:26
